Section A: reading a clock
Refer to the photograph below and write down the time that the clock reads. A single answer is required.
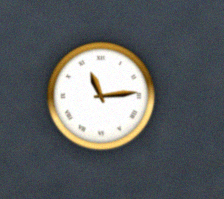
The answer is 11:14
